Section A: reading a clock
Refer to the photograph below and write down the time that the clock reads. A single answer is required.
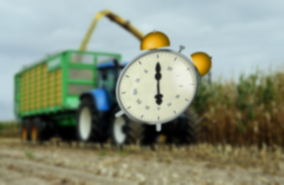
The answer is 4:55
